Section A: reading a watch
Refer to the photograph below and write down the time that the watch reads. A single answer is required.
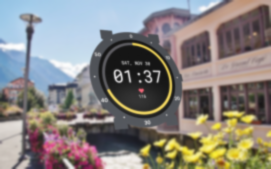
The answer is 1:37
